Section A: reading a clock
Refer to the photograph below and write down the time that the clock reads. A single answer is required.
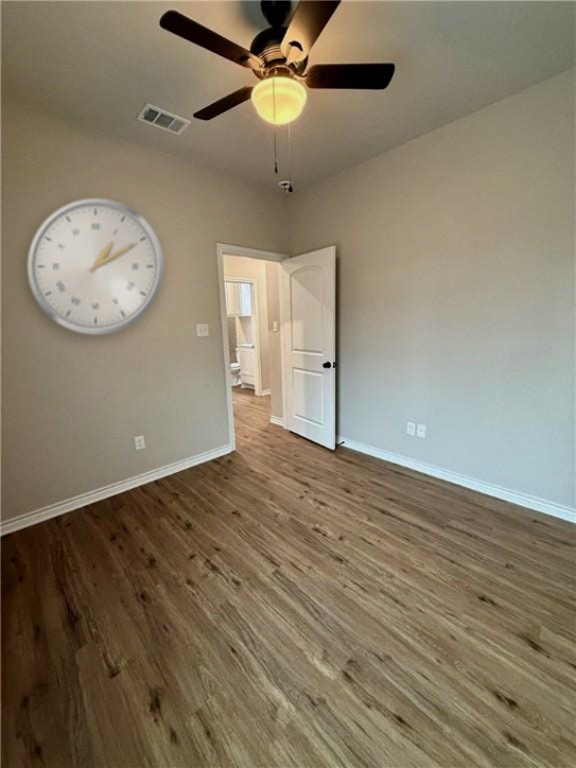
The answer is 1:10
